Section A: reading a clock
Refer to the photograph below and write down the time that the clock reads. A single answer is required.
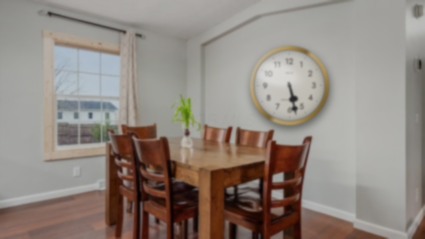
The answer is 5:28
